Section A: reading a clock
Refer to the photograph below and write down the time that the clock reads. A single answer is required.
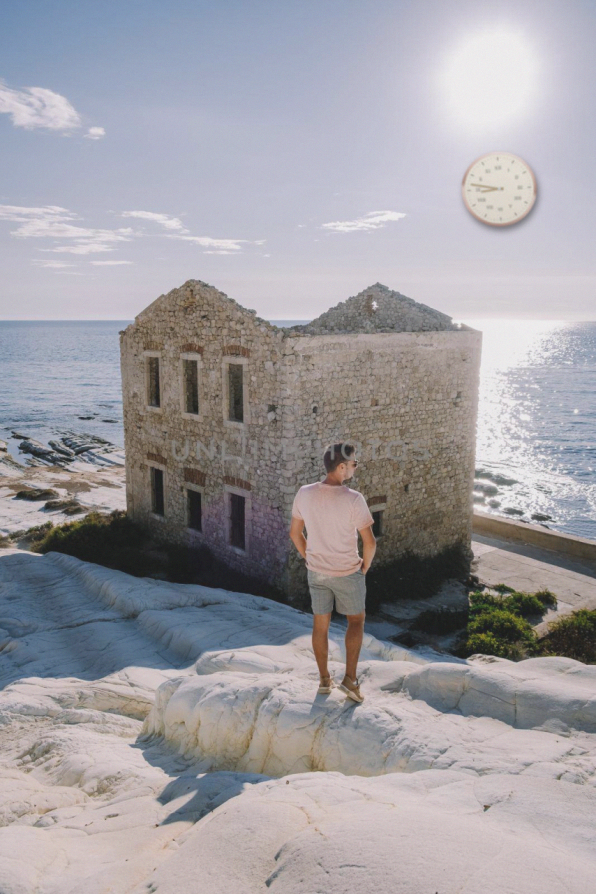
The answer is 8:47
